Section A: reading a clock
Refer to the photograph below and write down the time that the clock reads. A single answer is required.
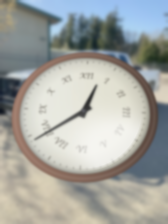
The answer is 12:39
